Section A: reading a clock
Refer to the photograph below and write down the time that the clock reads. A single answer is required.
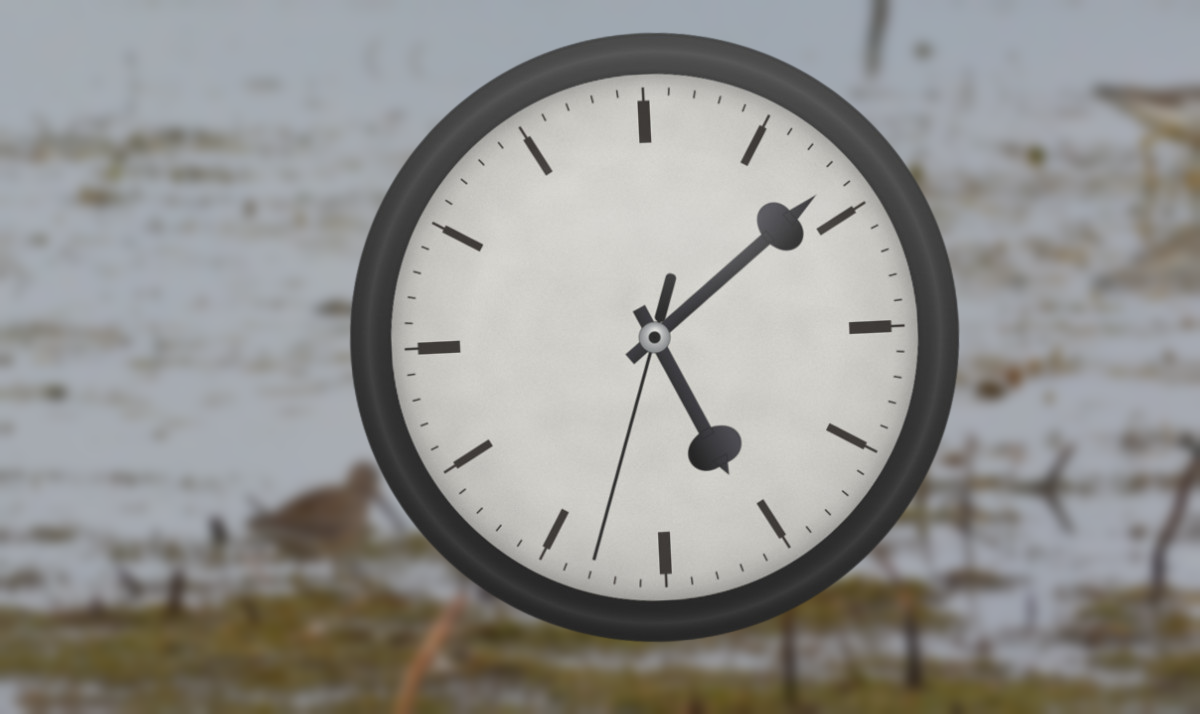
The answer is 5:08:33
